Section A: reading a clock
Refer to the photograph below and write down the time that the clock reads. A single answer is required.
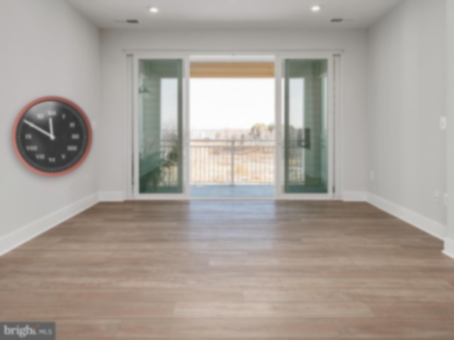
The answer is 11:50
